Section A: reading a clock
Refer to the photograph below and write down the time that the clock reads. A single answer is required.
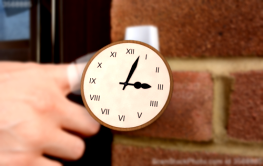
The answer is 3:03
